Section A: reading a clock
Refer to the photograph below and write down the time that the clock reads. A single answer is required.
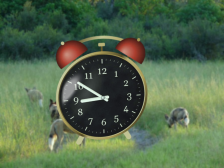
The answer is 8:51
